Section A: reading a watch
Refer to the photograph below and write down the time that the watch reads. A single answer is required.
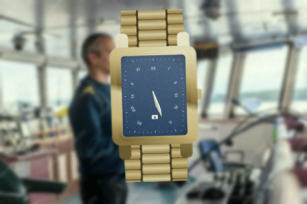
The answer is 5:27
